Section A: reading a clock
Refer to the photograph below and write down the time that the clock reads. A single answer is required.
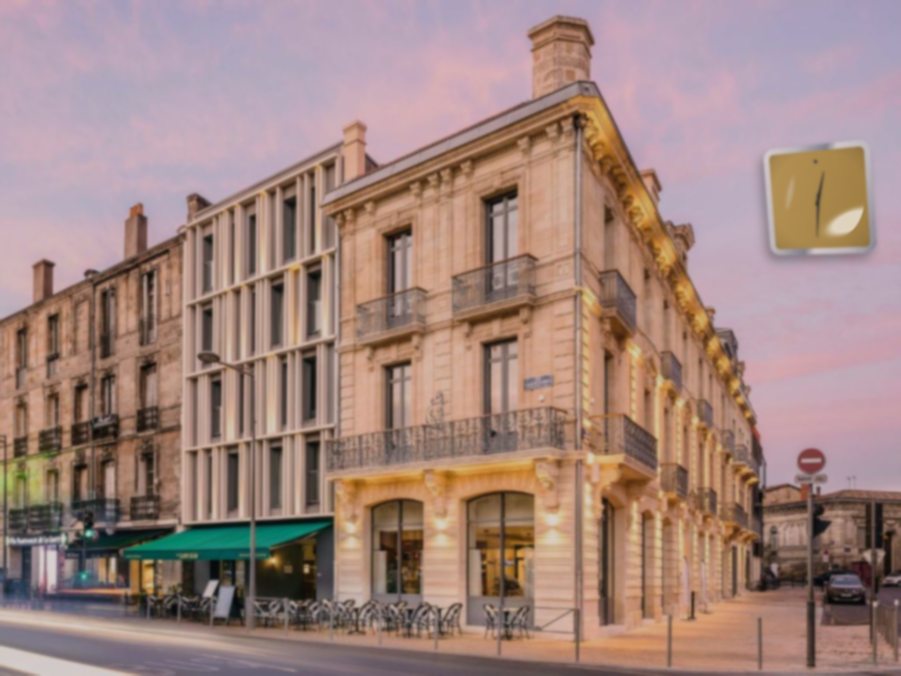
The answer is 12:31
